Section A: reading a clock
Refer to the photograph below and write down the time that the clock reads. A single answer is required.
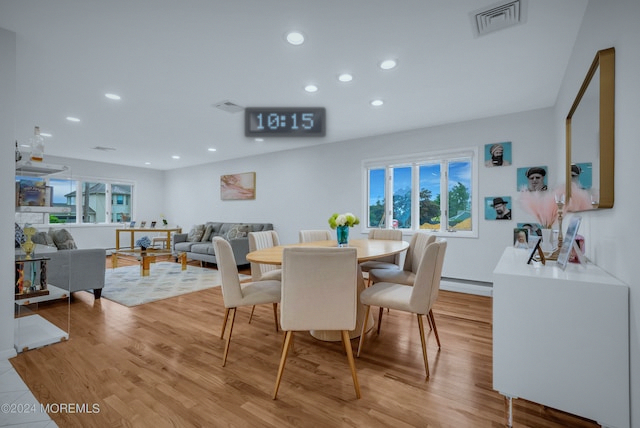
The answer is 10:15
